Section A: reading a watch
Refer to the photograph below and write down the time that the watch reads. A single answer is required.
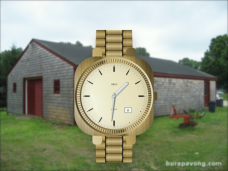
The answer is 1:31
